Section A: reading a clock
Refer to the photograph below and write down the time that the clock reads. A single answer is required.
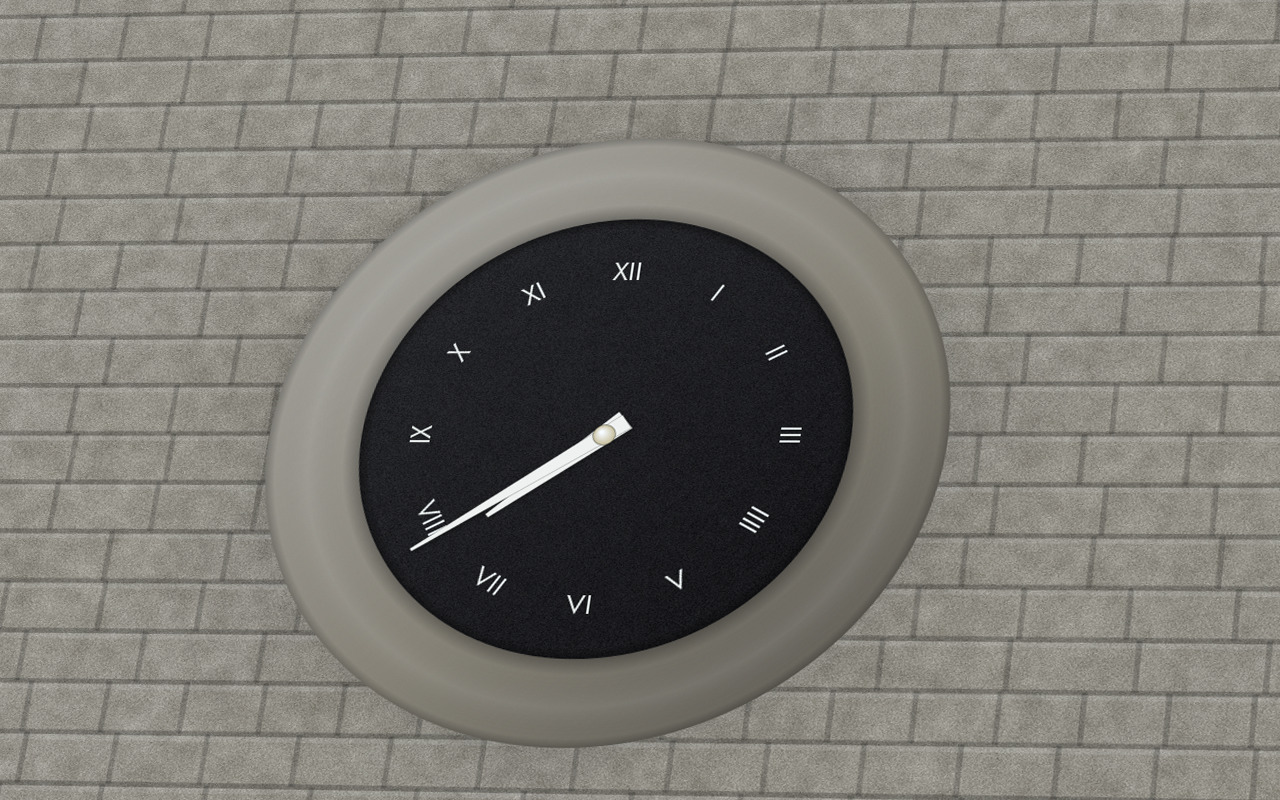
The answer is 7:39
